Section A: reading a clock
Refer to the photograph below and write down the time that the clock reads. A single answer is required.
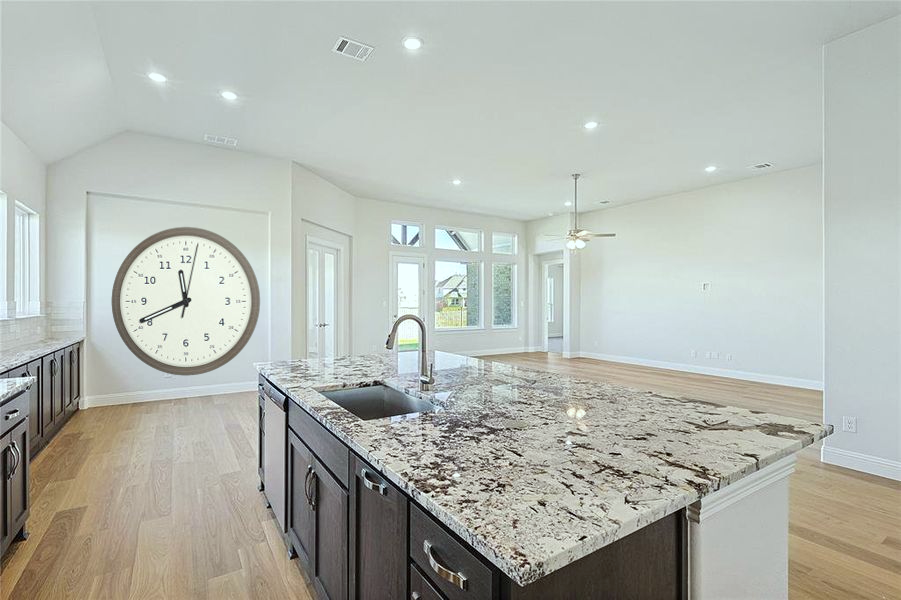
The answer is 11:41:02
